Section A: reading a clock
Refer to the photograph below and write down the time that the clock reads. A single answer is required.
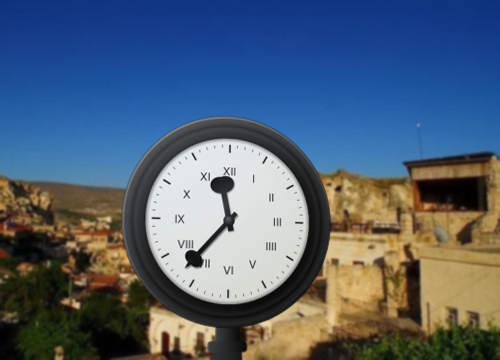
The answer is 11:37
